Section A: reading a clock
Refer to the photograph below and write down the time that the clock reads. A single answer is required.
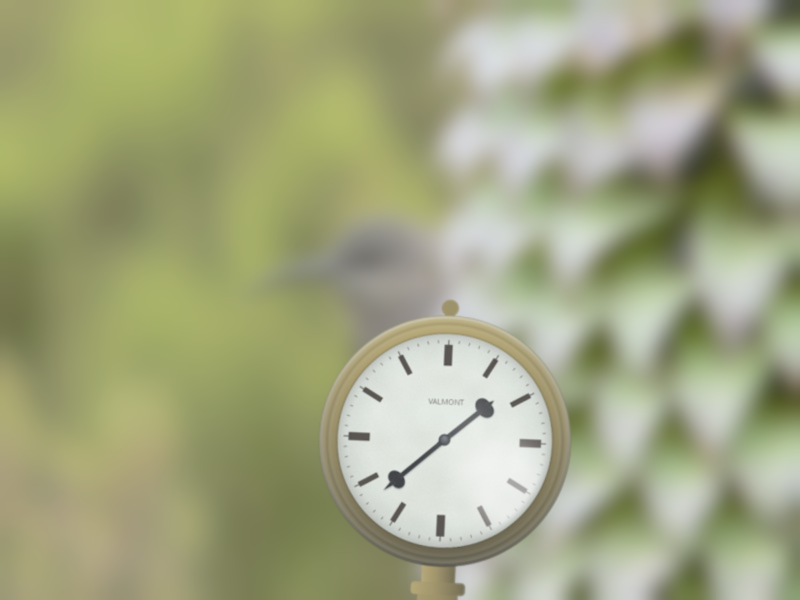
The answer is 1:38
